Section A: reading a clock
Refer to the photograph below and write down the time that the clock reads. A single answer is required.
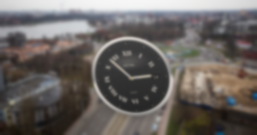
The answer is 2:53
